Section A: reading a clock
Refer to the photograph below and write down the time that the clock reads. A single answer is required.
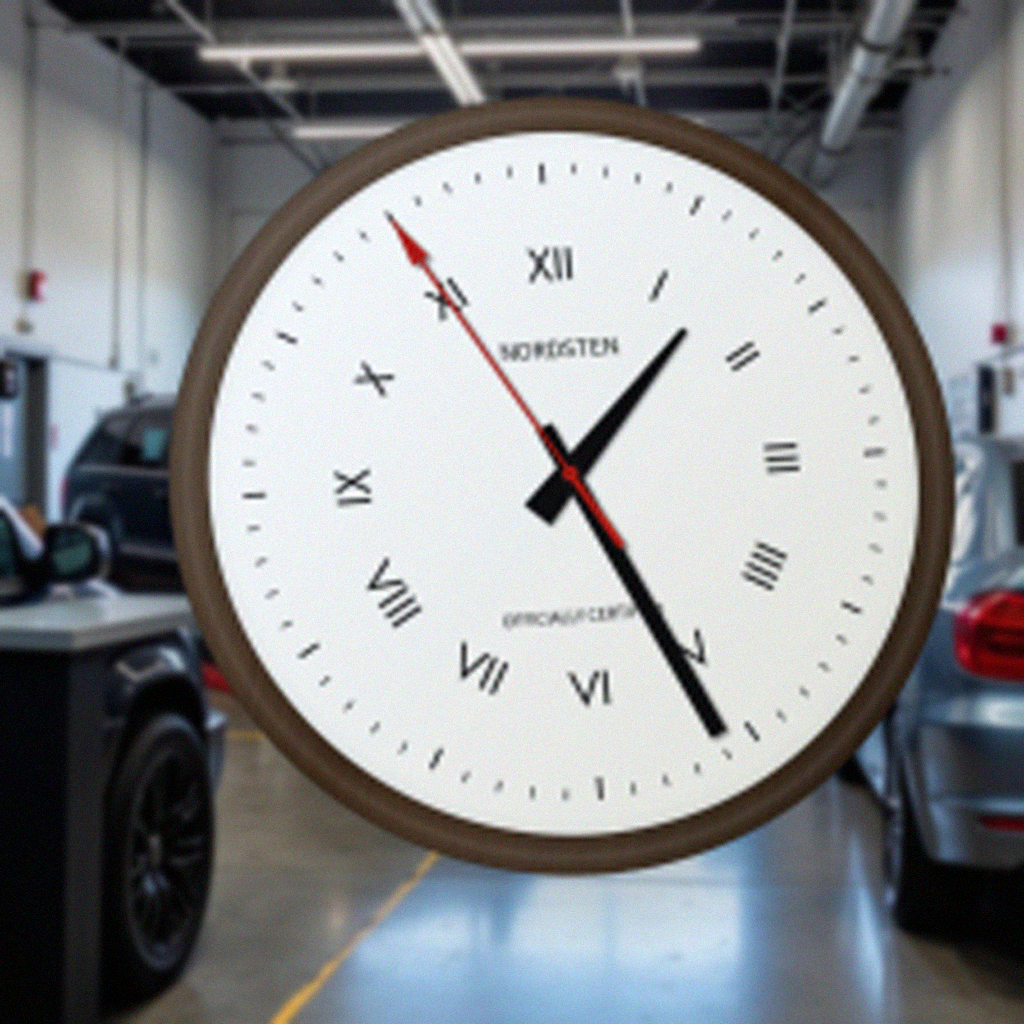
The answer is 1:25:55
